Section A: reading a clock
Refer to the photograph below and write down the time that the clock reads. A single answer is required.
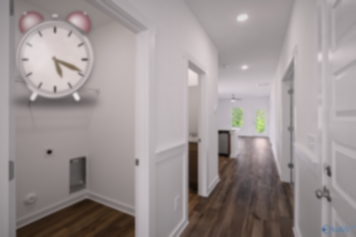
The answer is 5:19
